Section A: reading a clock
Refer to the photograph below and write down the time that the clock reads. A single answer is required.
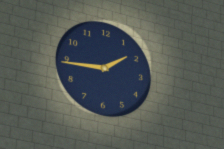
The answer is 1:44
